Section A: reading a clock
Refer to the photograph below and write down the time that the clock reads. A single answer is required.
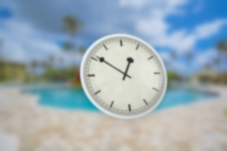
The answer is 12:51
